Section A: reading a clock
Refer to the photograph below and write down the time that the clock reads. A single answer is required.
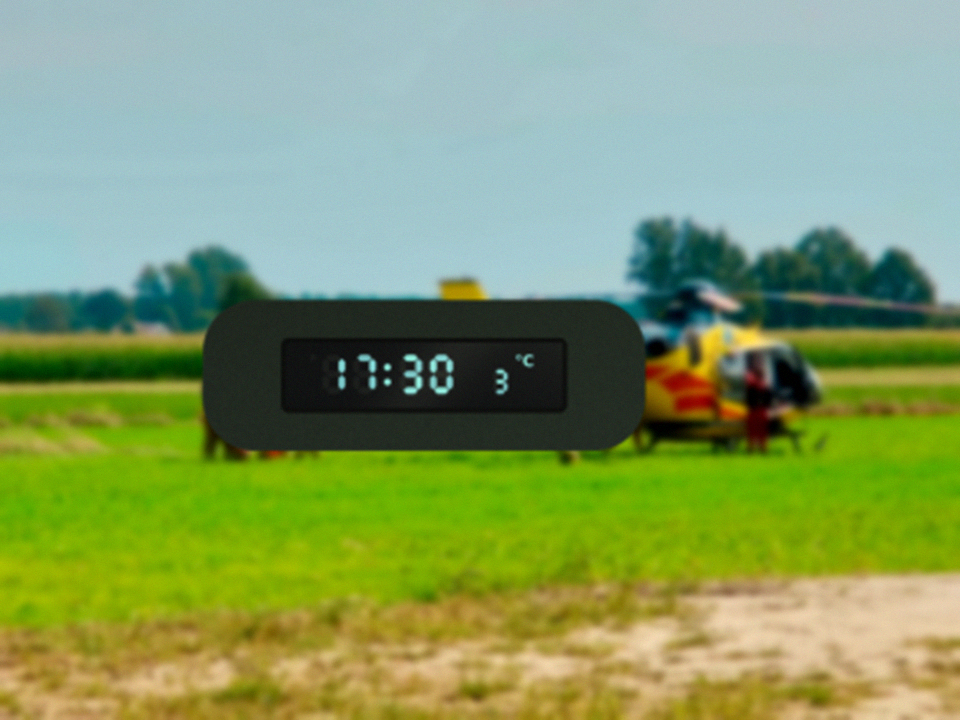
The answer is 17:30
